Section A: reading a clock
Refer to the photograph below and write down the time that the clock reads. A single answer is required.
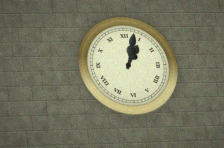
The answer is 1:03
